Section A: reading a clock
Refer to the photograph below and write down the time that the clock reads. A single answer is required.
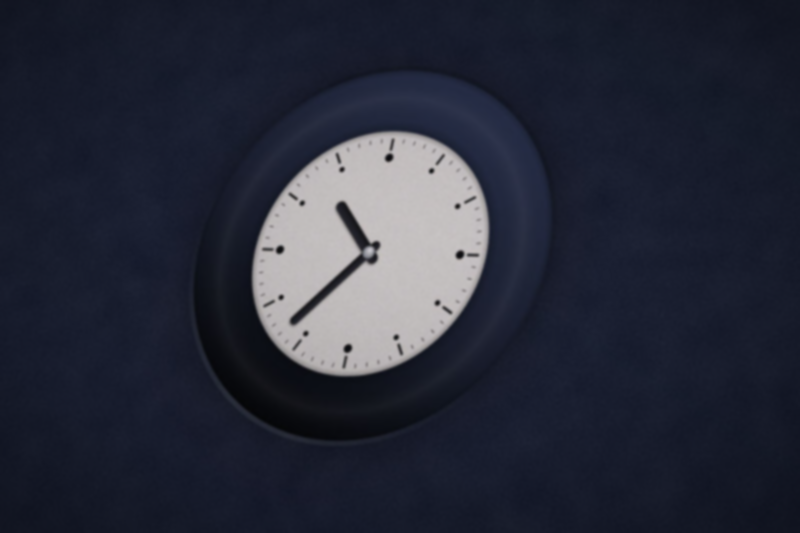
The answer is 10:37
